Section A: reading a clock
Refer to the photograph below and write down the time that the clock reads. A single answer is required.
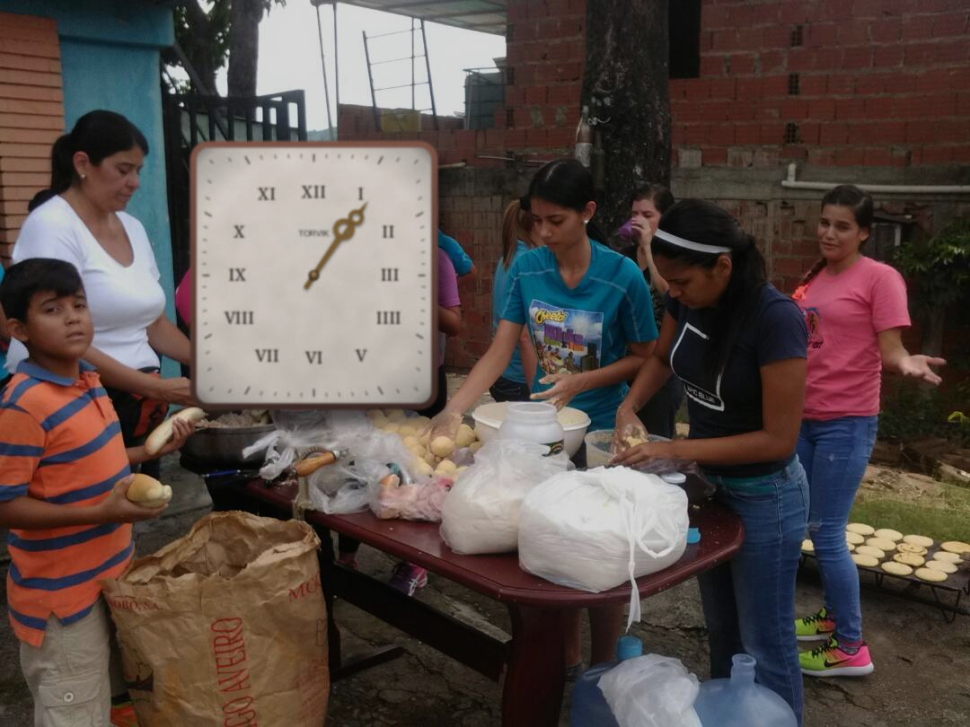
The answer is 1:06
